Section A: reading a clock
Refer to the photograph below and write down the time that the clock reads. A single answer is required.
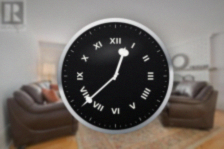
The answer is 12:38
